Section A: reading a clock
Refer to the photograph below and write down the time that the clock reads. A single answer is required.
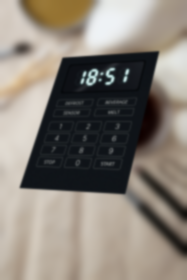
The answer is 18:51
